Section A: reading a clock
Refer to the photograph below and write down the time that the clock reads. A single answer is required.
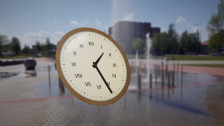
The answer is 1:26
